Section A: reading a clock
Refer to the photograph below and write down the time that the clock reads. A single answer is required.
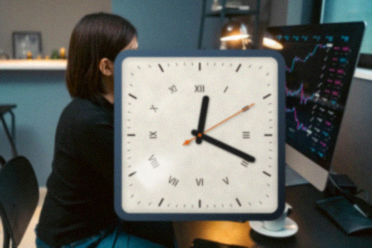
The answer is 12:19:10
